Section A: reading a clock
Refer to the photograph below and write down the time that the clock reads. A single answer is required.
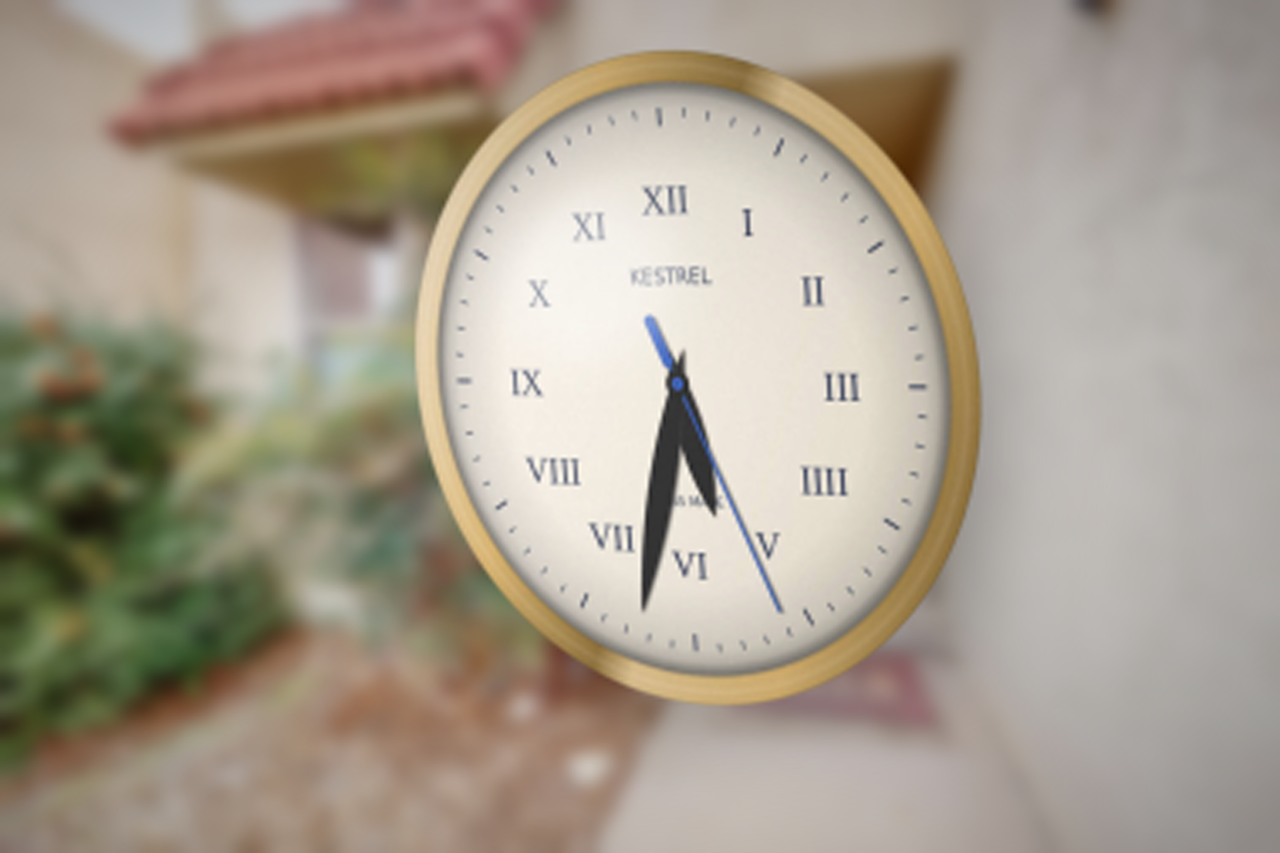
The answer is 5:32:26
